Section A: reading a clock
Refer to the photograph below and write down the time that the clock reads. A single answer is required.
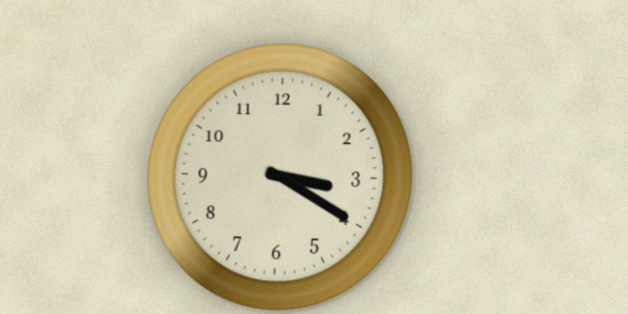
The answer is 3:20
